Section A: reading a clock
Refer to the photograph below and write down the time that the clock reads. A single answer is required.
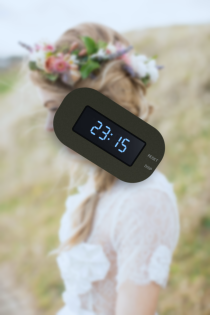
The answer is 23:15
